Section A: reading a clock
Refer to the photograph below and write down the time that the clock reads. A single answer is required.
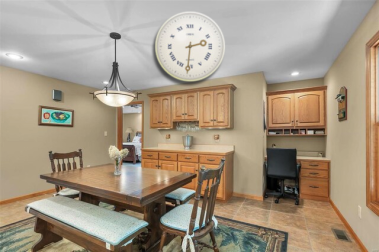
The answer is 2:31
